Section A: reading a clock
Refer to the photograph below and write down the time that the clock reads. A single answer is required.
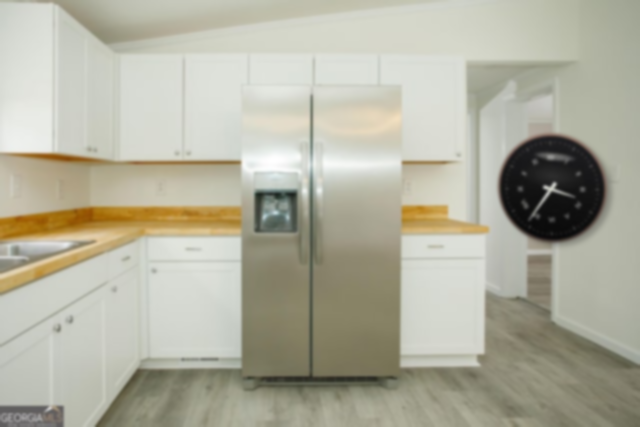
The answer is 3:36
